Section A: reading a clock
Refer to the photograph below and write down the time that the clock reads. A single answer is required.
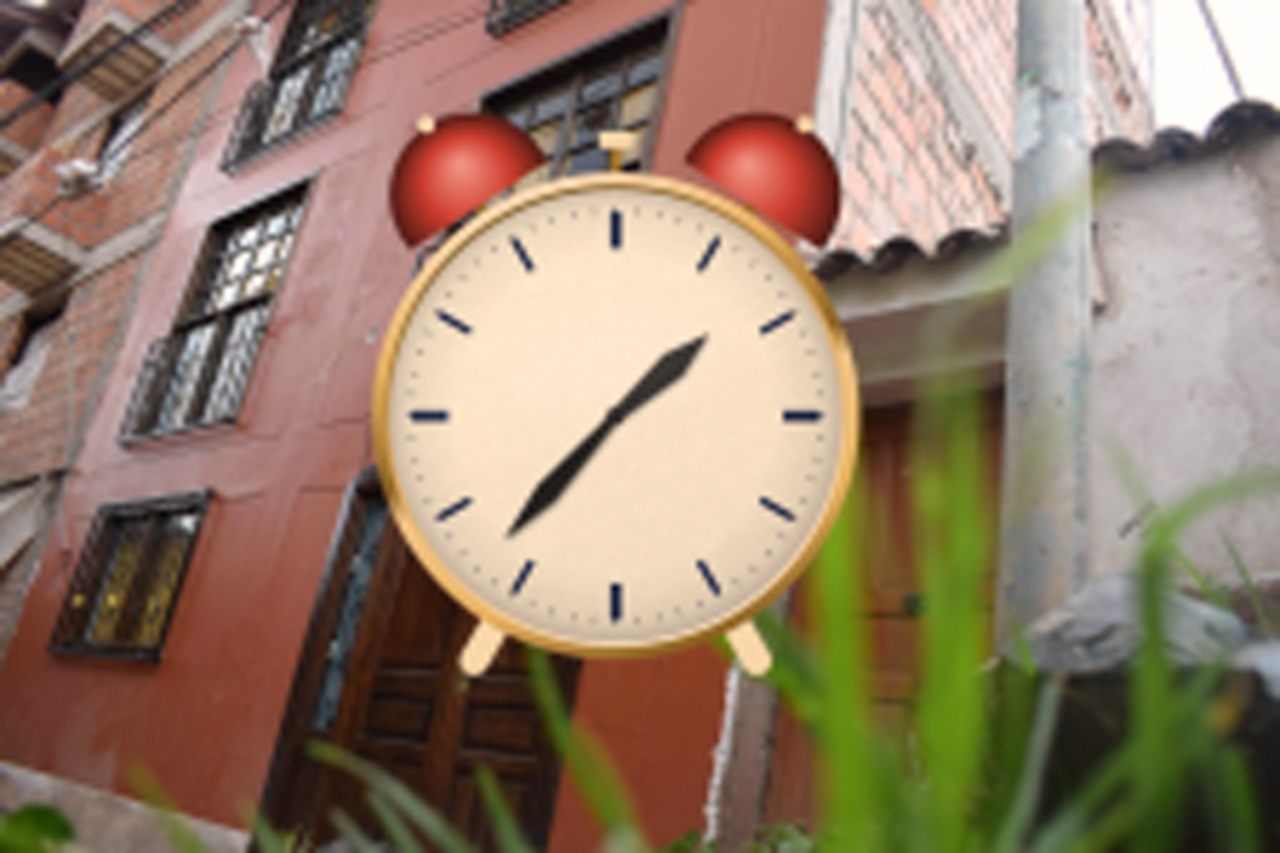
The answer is 1:37
